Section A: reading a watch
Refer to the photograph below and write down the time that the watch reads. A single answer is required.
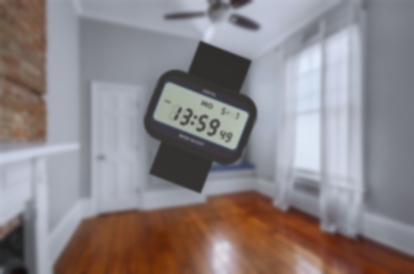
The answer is 13:59
